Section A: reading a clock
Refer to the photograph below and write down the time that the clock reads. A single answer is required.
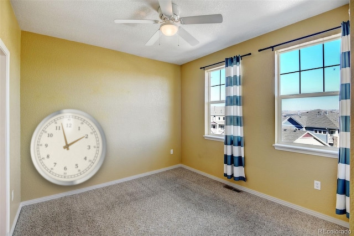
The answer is 1:57
